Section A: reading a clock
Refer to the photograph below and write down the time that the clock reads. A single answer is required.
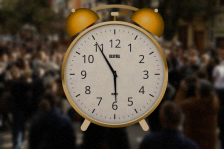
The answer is 5:55
